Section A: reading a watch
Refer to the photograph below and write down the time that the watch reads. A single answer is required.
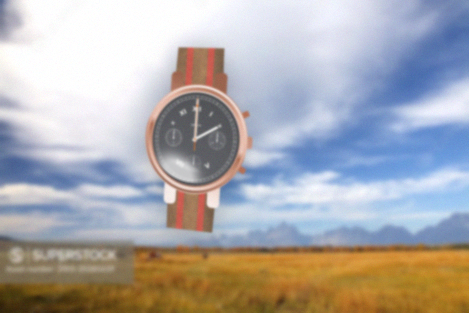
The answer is 2:00
